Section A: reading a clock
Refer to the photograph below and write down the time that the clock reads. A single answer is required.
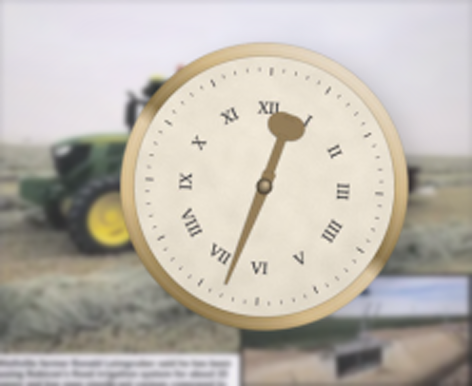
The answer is 12:33
